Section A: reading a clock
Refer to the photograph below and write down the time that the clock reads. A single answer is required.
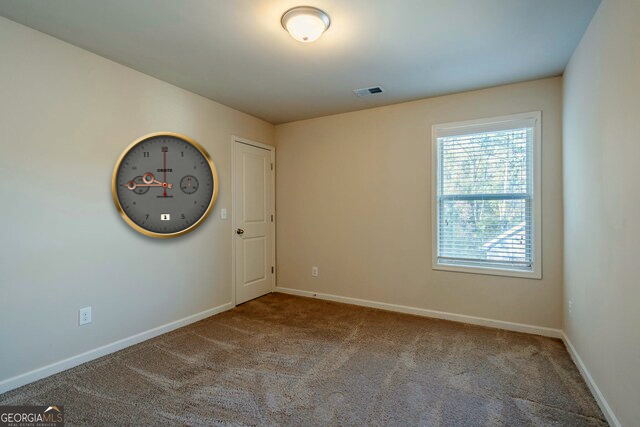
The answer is 9:45
